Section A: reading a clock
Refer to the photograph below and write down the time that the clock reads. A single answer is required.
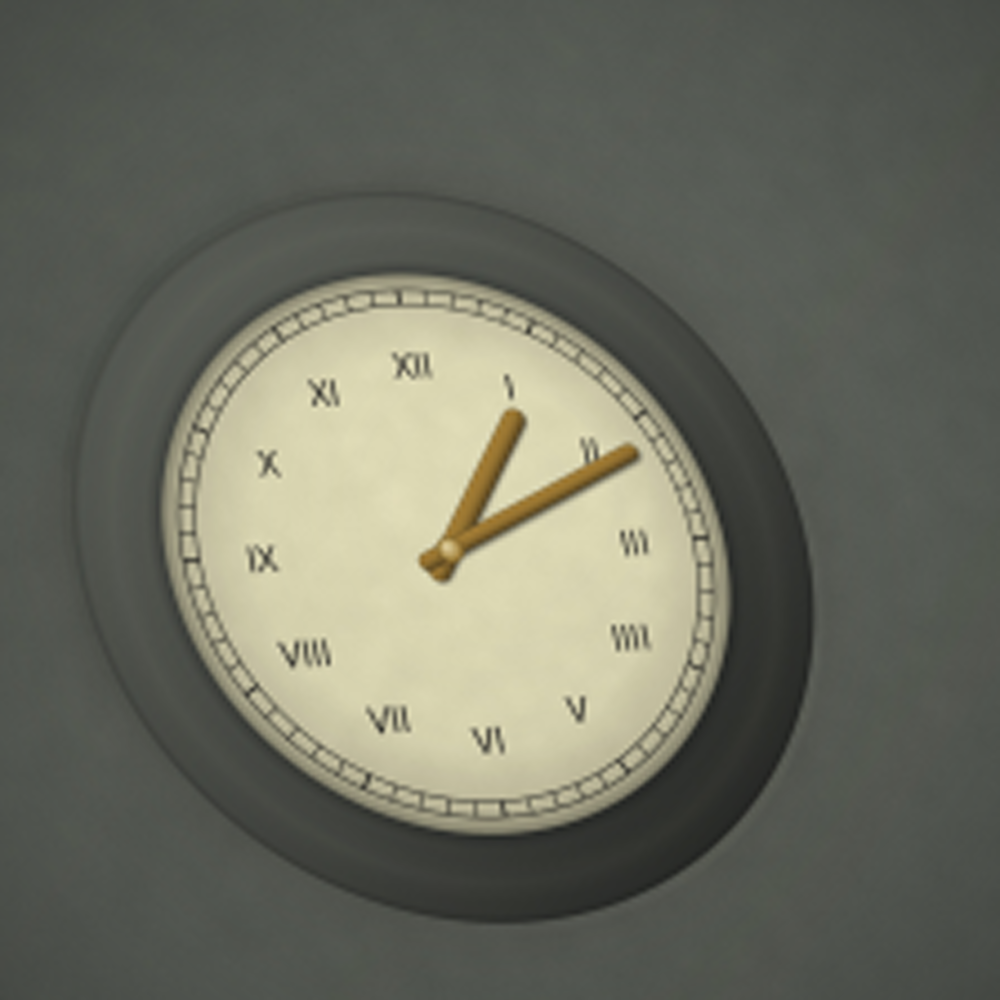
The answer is 1:11
